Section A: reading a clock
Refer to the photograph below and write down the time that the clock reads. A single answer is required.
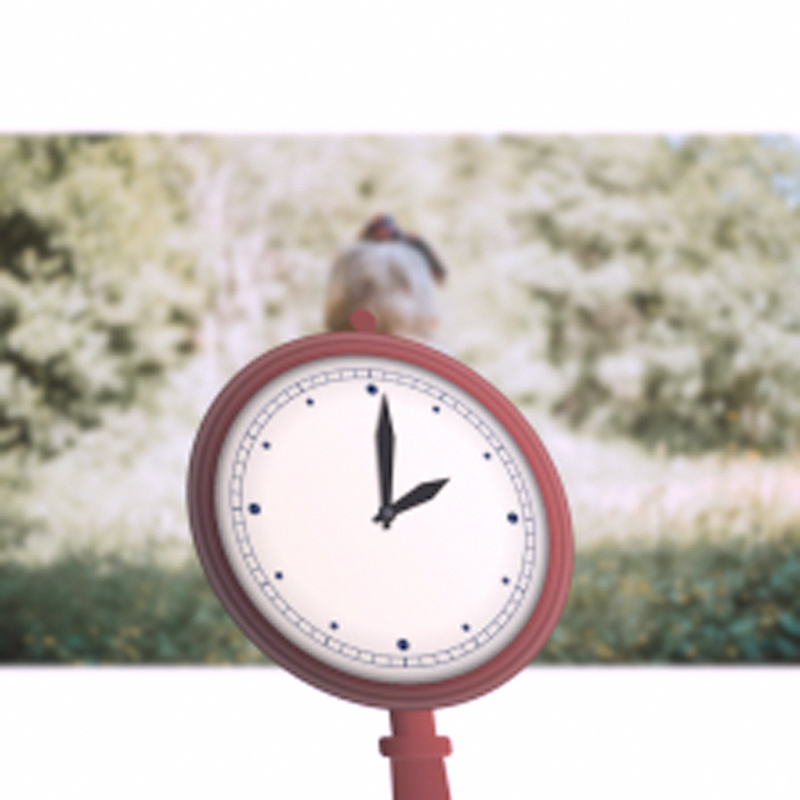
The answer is 2:01
